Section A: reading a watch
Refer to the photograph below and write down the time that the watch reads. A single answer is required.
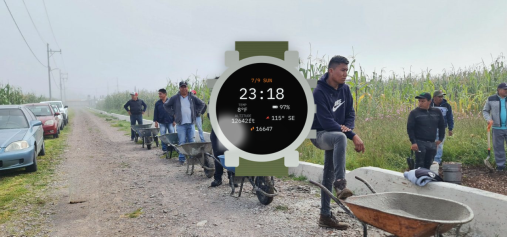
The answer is 23:18
